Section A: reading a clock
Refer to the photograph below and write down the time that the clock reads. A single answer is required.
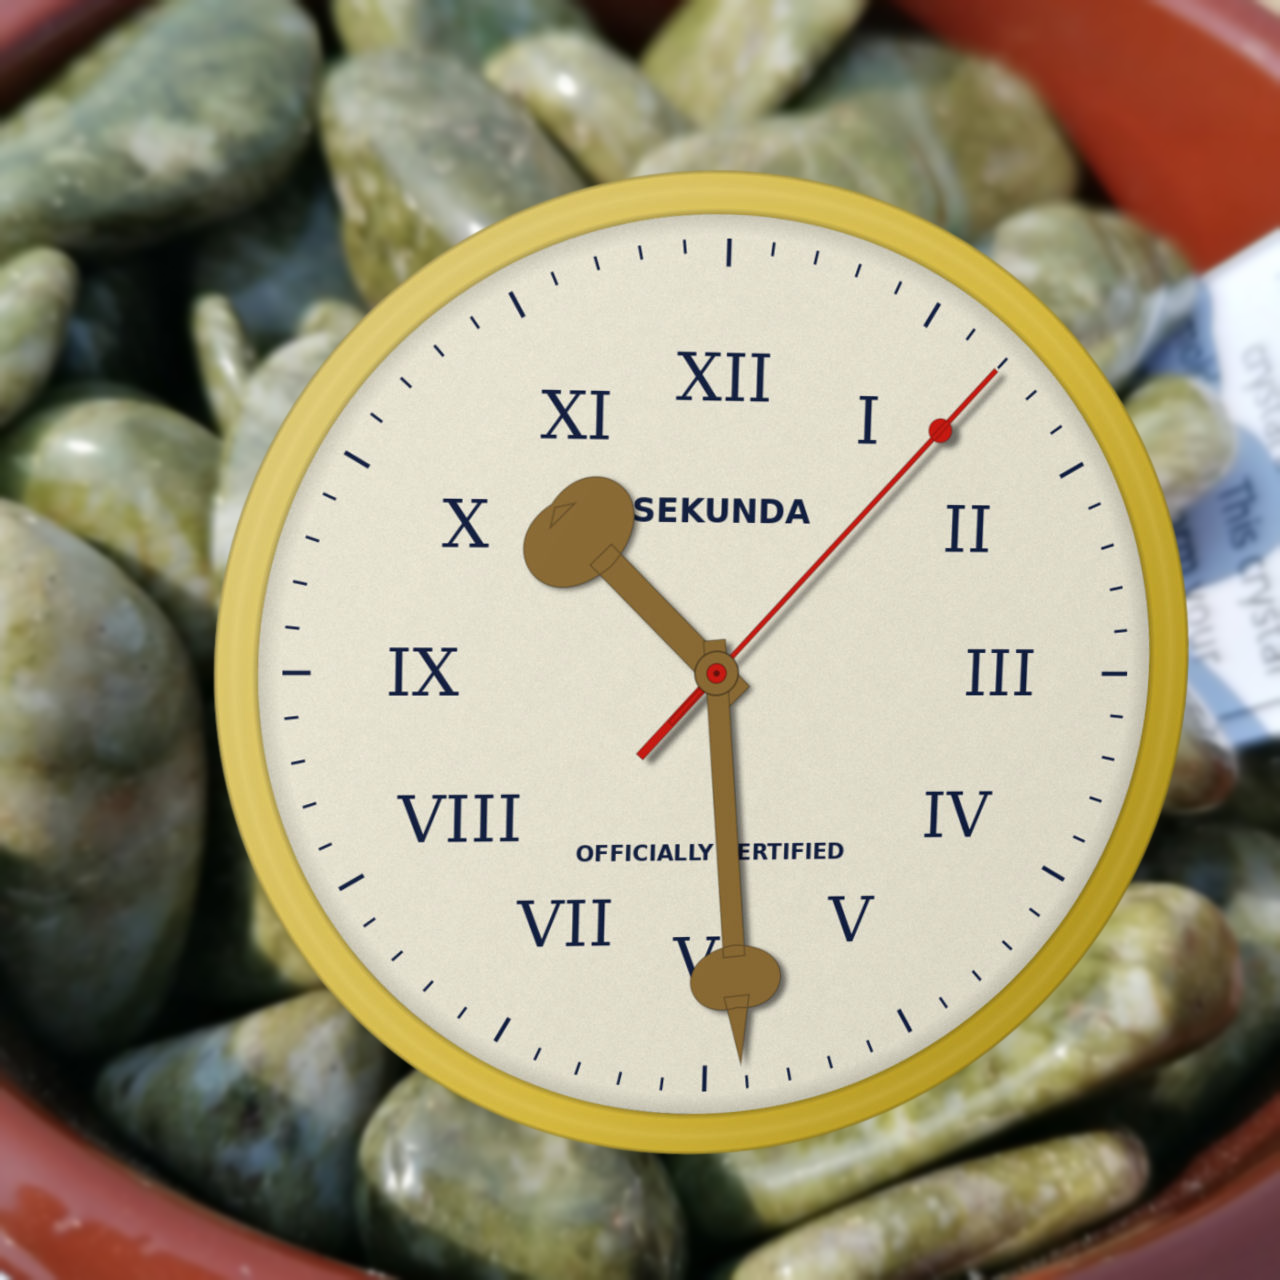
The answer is 10:29:07
